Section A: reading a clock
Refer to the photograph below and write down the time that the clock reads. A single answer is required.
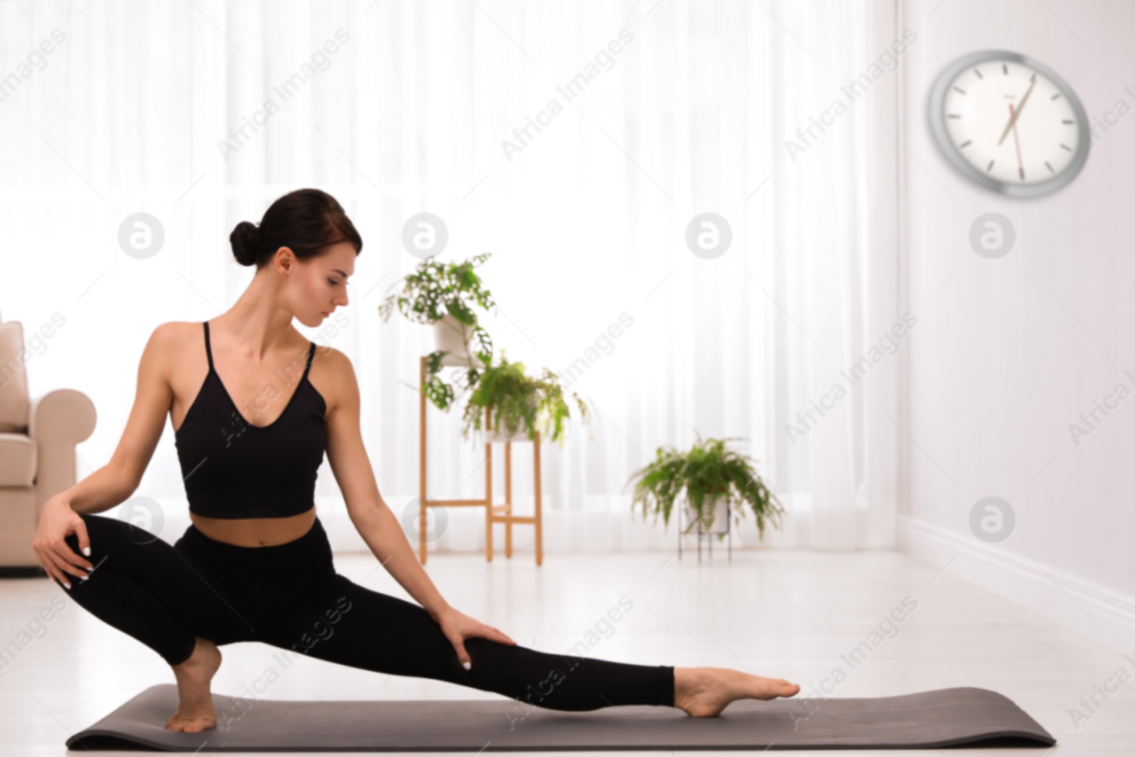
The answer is 7:05:30
